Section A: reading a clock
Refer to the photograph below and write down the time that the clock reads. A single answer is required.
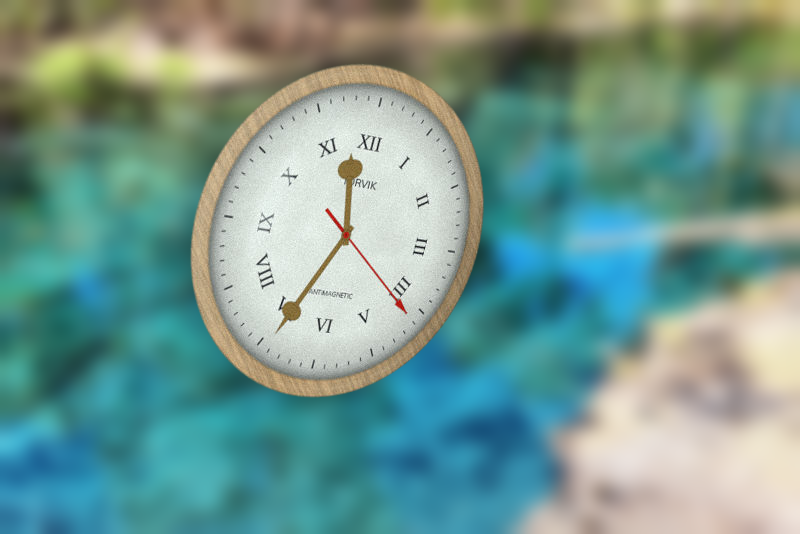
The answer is 11:34:21
